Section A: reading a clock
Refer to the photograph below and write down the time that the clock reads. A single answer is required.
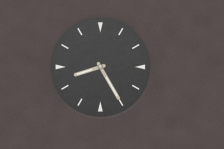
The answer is 8:25
